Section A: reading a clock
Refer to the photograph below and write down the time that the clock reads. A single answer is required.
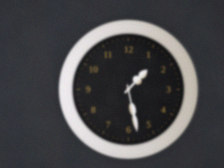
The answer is 1:28
